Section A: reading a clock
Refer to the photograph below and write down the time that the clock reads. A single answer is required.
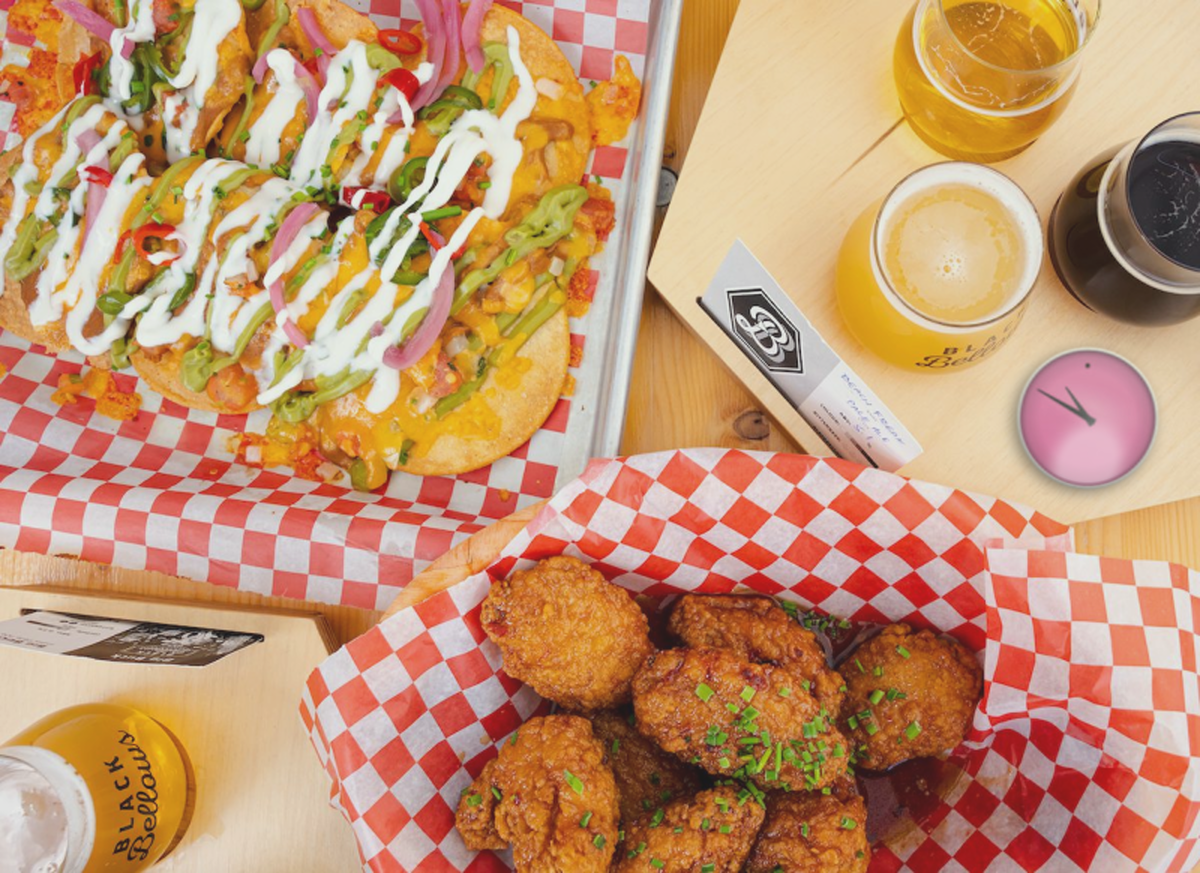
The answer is 10:50
